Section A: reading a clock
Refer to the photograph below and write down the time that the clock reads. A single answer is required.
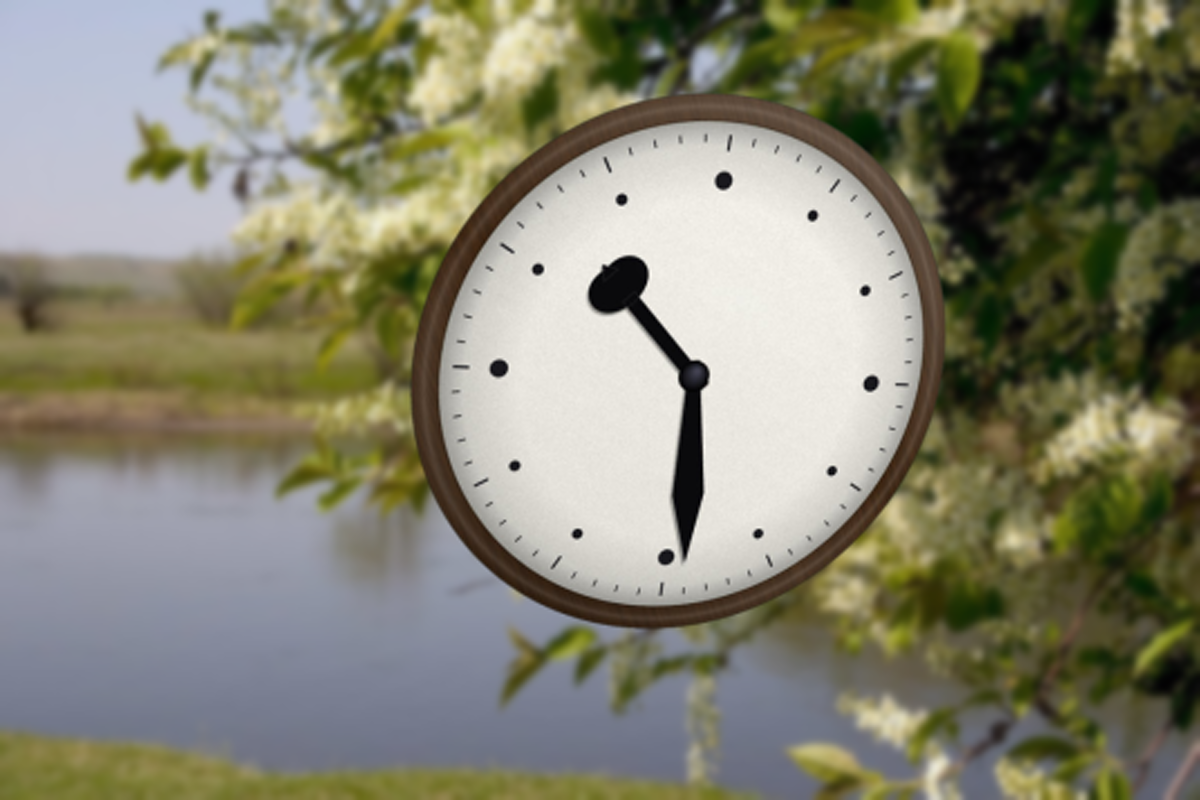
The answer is 10:29
